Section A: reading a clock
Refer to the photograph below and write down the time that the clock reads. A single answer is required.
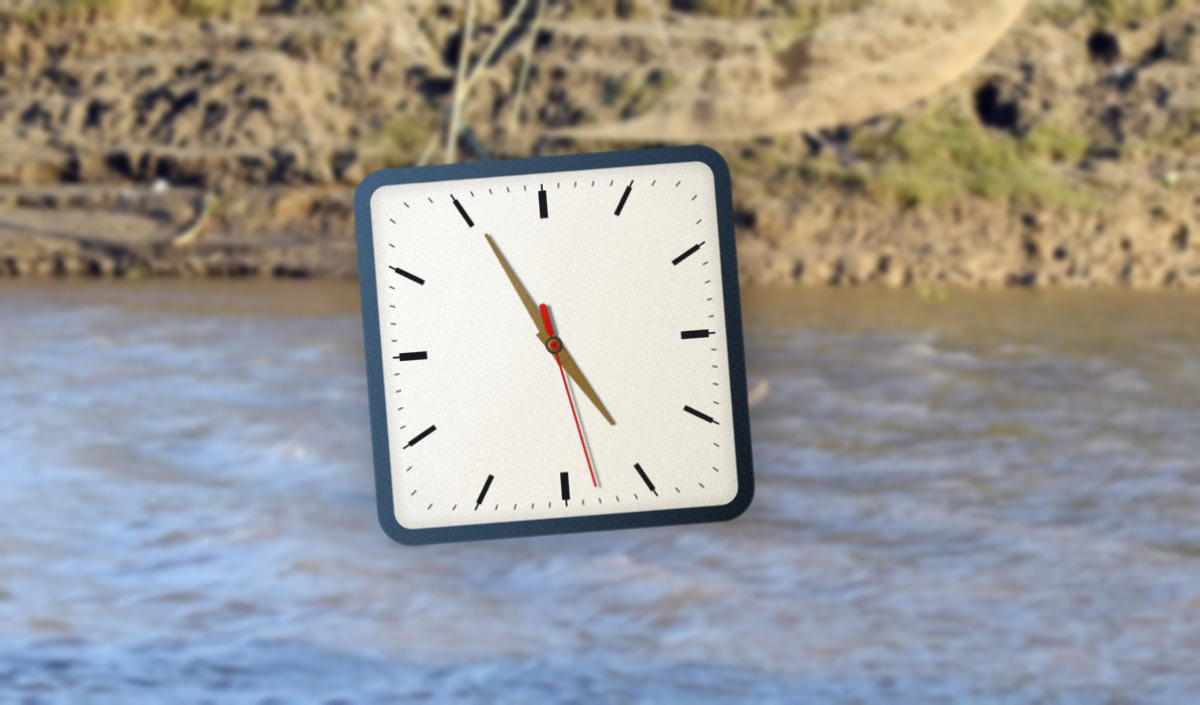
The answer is 4:55:28
